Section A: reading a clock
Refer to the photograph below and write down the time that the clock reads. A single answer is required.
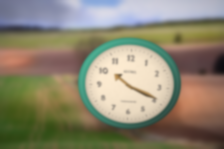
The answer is 10:19
